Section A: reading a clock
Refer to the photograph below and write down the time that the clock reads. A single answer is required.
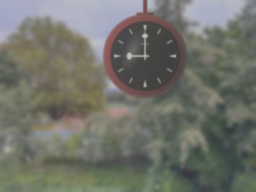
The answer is 9:00
